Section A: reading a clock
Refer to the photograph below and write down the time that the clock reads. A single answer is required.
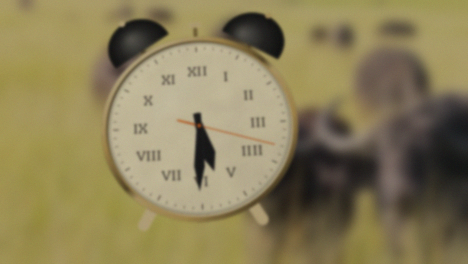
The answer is 5:30:18
